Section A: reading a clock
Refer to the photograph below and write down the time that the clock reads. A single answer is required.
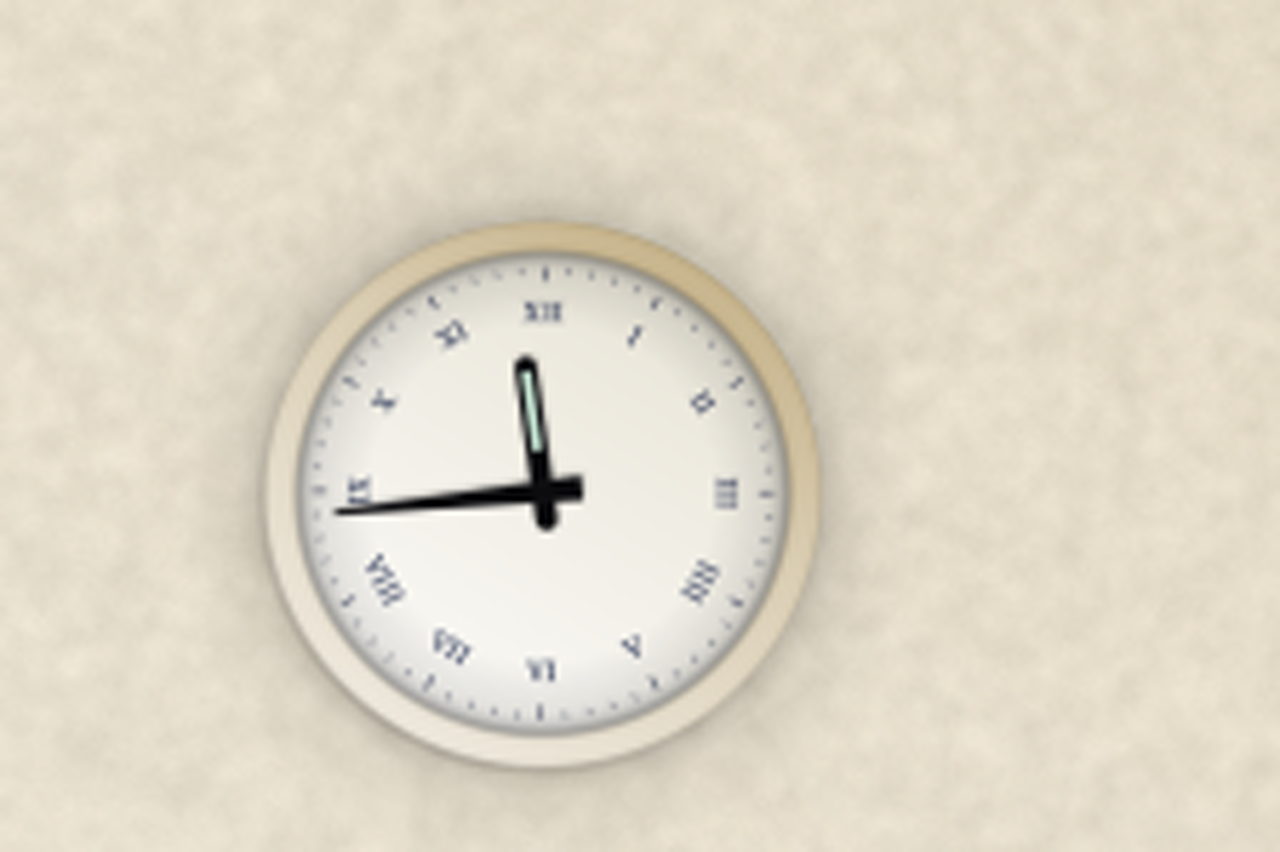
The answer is 11:44
